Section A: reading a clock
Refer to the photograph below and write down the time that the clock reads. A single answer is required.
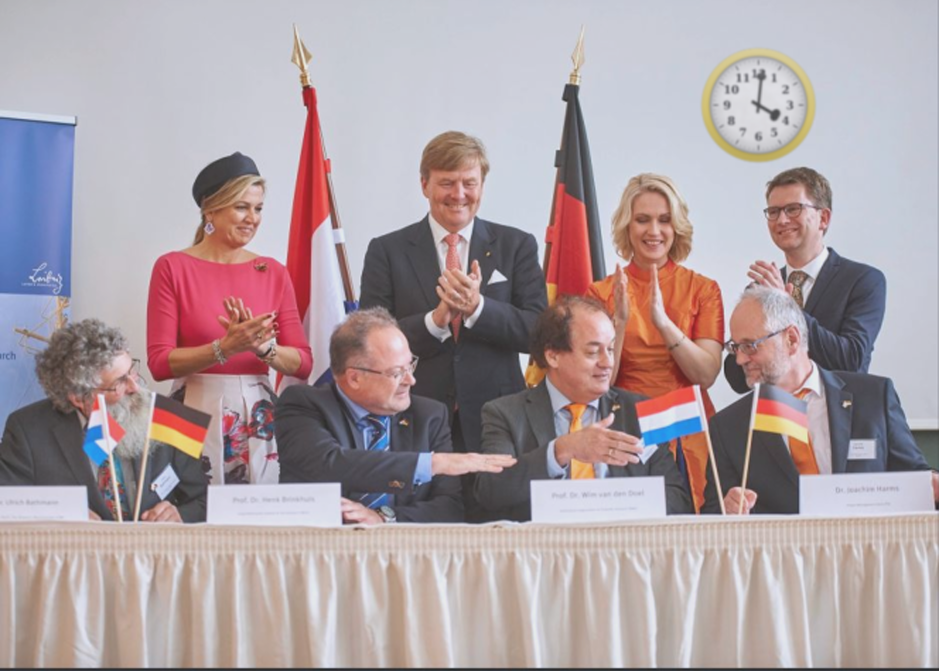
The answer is 4:01
